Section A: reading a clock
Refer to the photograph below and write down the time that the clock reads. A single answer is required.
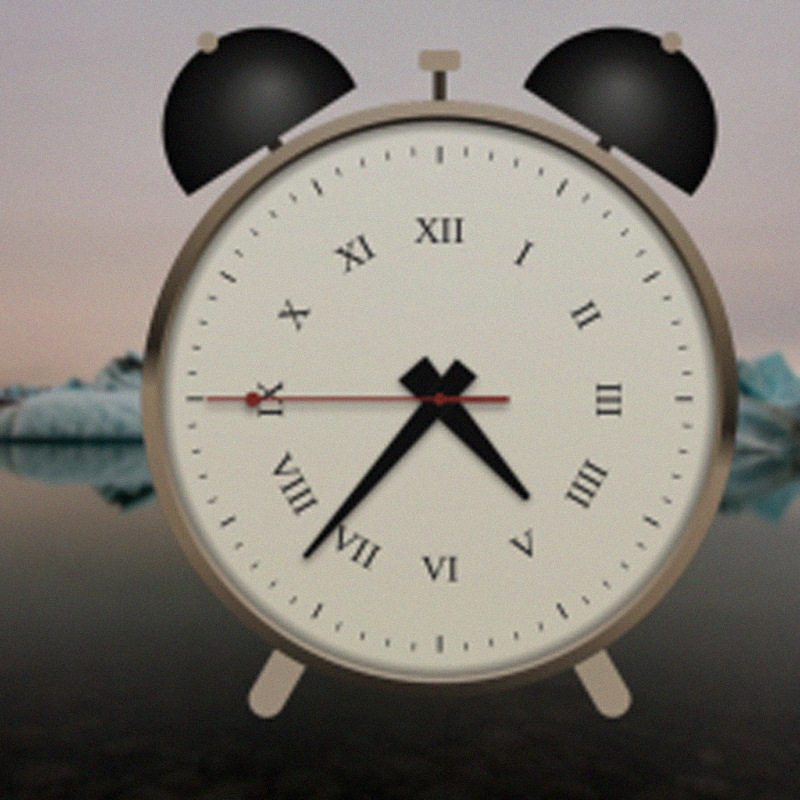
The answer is 4:36:45
